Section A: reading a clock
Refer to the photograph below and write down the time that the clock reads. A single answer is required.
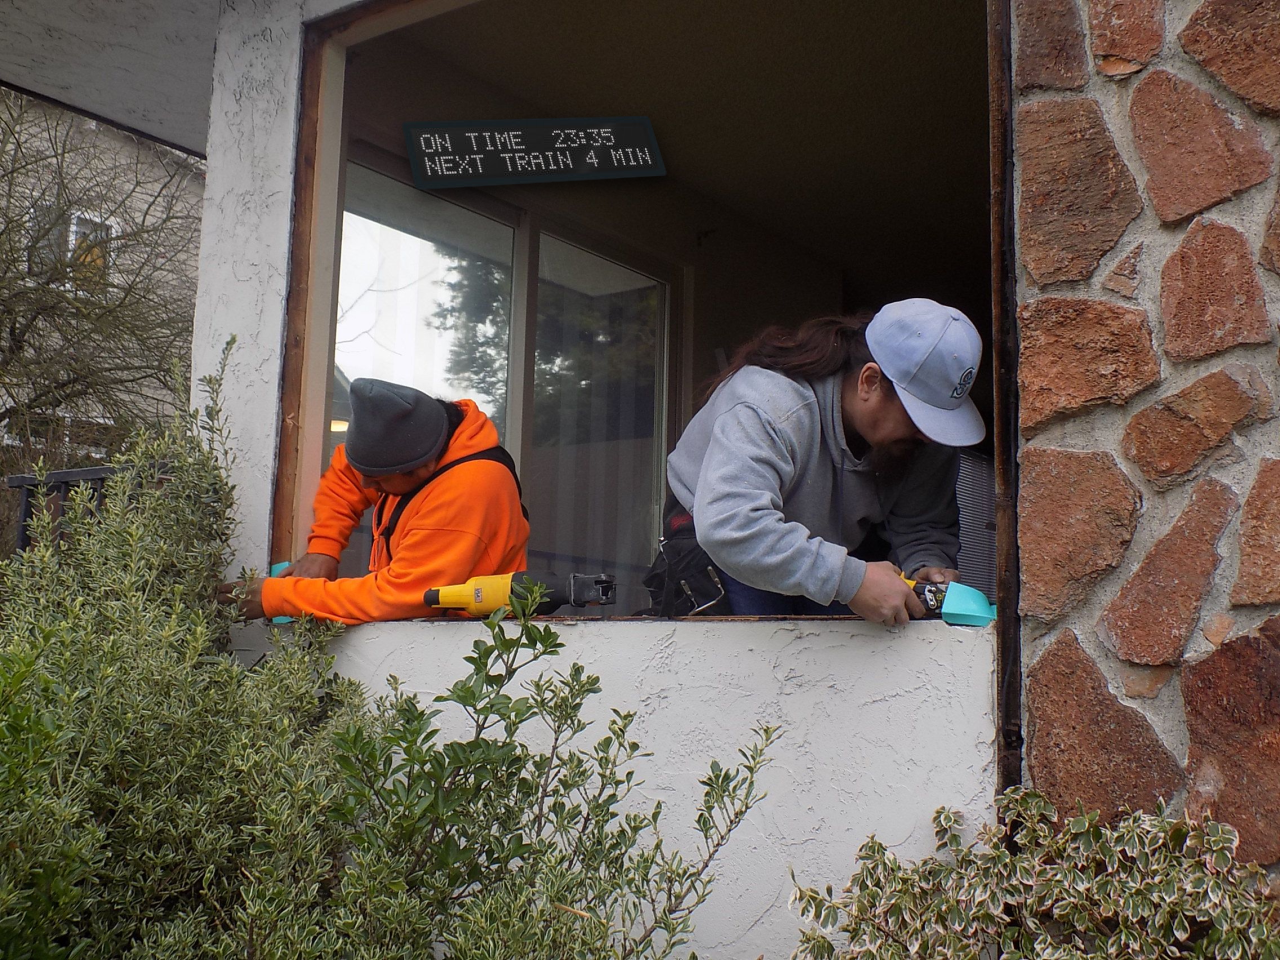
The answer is 23:35
